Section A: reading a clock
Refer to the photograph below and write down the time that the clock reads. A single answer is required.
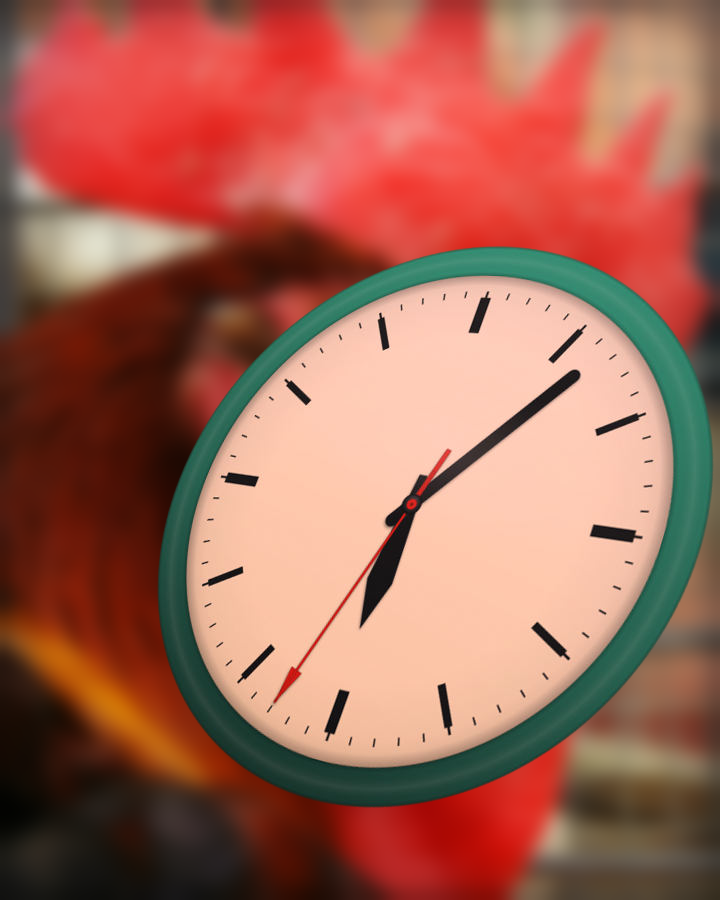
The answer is 6:06:33
